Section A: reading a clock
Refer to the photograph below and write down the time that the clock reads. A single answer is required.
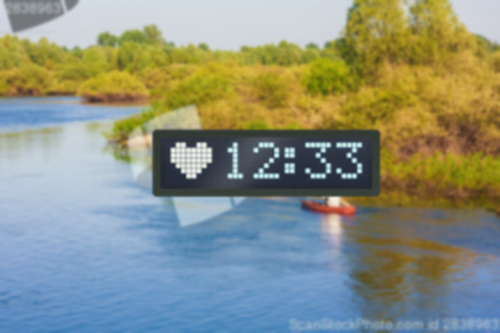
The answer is 12:33
